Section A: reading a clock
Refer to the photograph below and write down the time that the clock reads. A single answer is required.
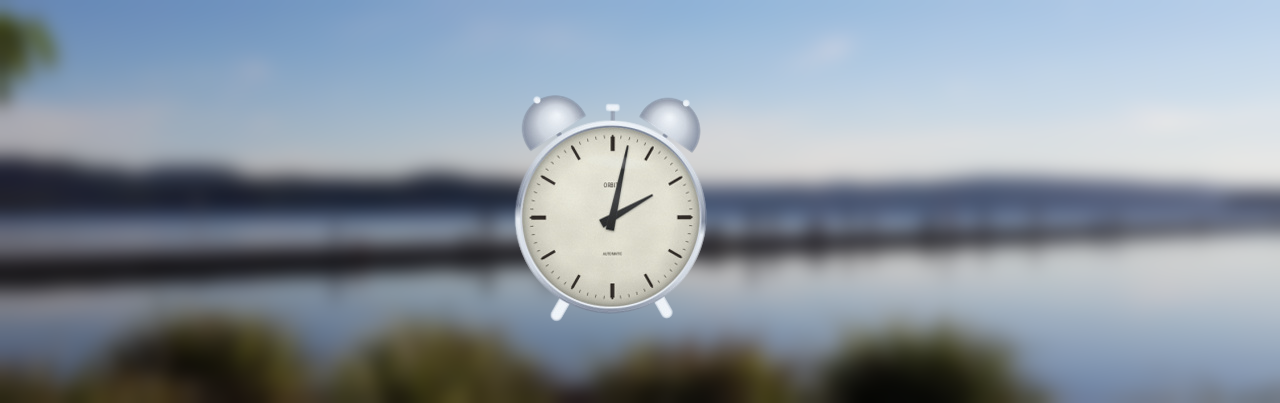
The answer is 2:02
